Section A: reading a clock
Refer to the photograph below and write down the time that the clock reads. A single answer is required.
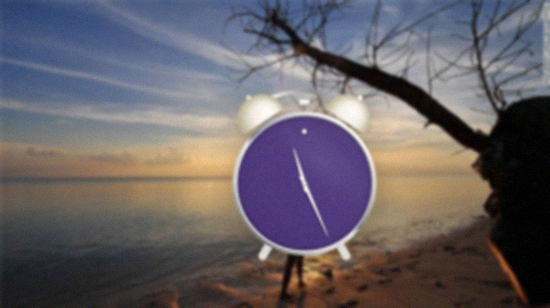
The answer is 11:26
